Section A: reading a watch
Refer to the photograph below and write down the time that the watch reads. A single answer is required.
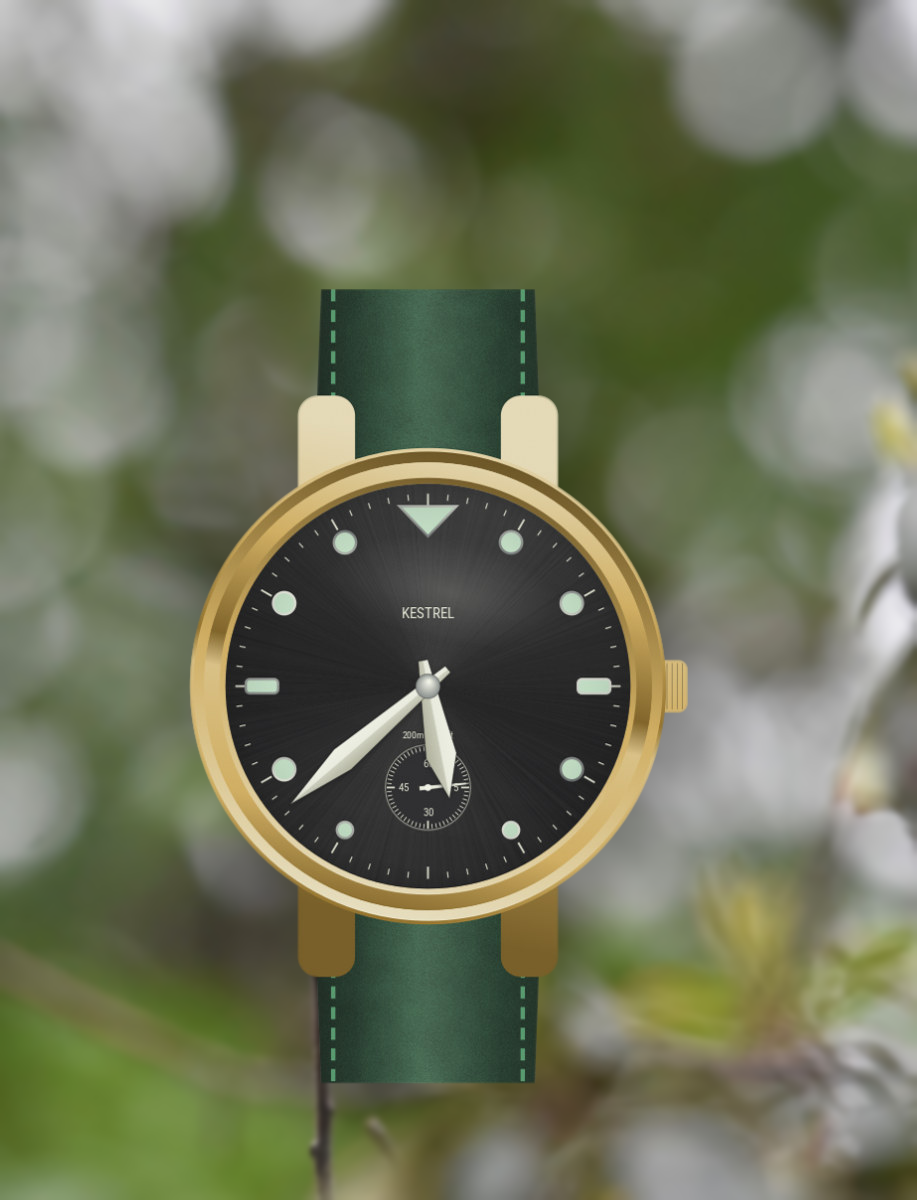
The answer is 5:38:14
